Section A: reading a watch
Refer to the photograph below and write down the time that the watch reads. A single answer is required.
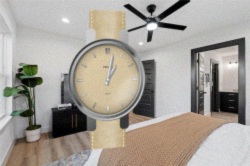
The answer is 1:02
